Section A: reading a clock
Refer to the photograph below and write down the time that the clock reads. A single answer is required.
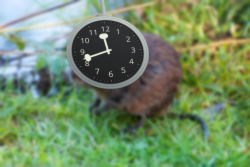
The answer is 11:42
